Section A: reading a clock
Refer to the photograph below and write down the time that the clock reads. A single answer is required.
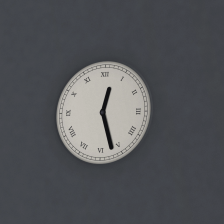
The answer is 12:27
